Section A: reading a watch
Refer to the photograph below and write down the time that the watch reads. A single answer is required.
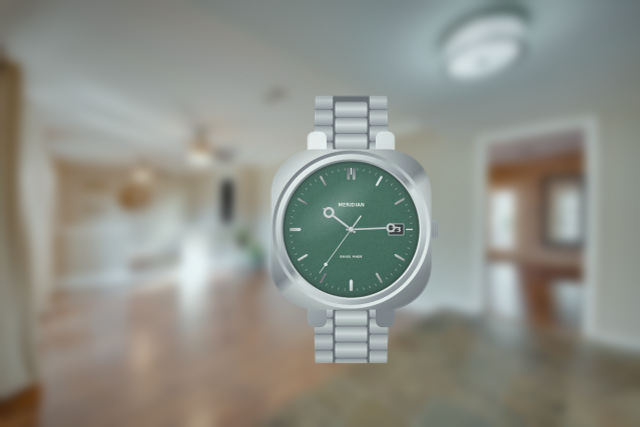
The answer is 10:14:36
